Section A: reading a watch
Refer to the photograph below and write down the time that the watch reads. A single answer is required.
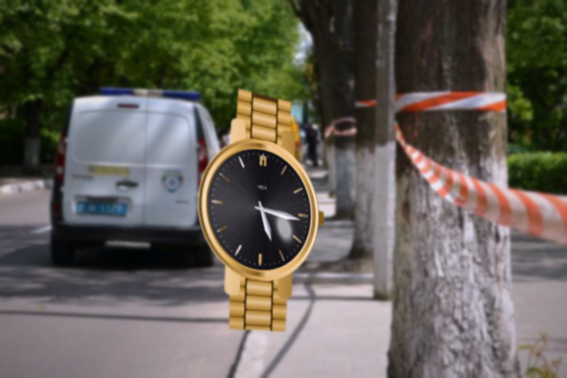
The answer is 5:16
